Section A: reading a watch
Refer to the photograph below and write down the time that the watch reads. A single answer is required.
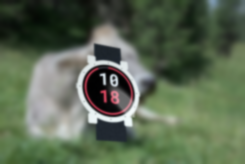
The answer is 10:18
